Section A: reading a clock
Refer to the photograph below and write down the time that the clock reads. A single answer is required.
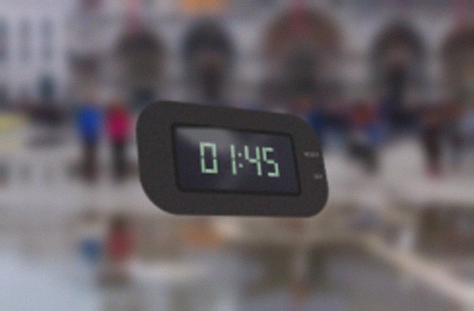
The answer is 1:45
